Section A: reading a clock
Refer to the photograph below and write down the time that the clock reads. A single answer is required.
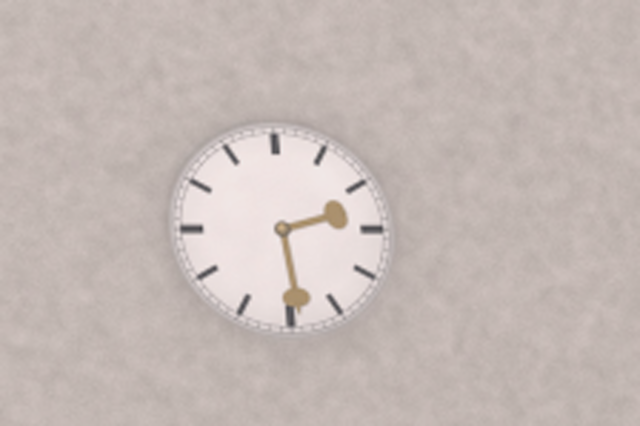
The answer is 2:29
